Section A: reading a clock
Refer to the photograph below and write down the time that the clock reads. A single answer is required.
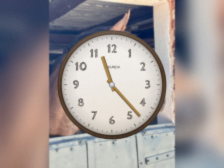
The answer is 11:23
